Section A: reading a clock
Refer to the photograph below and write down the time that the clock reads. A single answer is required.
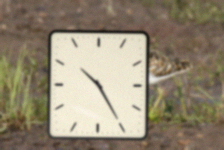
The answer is 10:25
